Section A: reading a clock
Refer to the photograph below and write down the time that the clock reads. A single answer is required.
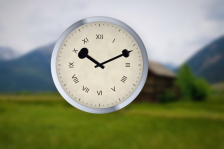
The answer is 10:11
